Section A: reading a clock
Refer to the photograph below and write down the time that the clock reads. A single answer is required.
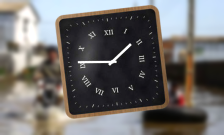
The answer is 1:46
